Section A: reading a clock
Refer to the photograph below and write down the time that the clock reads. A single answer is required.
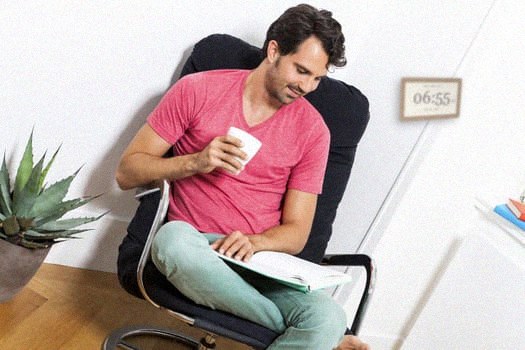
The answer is 6:55
